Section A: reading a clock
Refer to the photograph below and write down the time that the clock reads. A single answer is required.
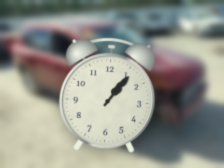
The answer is 1:06
